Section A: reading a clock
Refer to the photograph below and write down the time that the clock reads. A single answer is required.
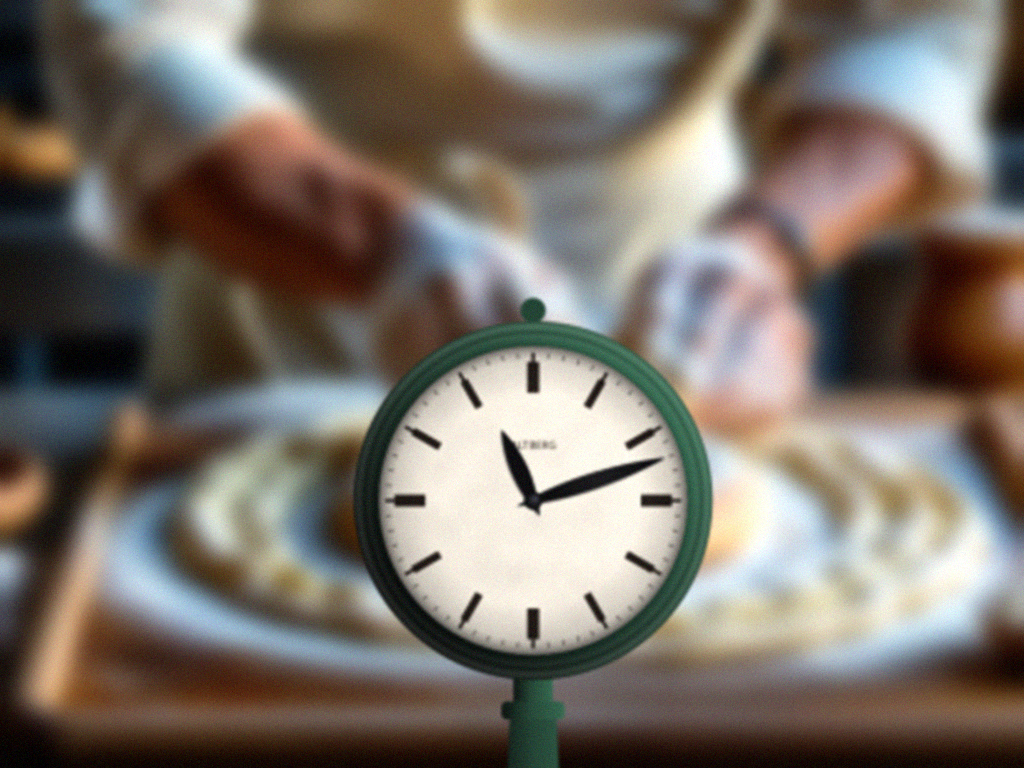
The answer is 11:12
